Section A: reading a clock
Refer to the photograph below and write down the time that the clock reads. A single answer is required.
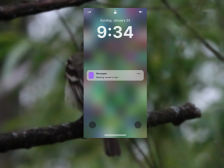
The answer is 9:34
